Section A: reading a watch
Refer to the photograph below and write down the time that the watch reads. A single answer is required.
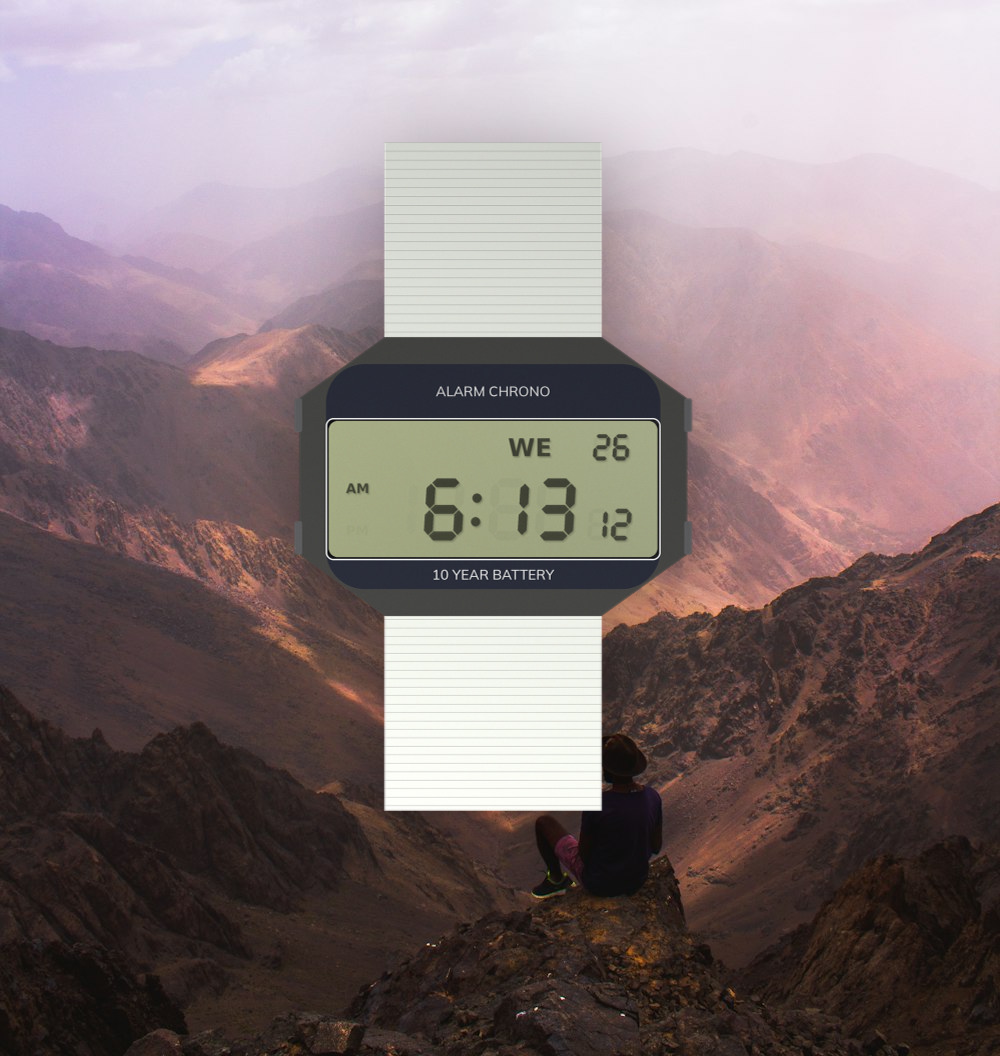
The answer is 6:13:12
